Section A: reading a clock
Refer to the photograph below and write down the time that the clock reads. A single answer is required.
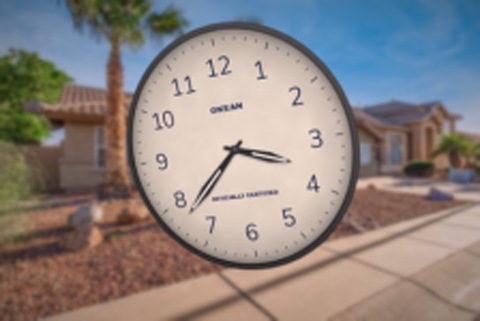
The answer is 3:38
